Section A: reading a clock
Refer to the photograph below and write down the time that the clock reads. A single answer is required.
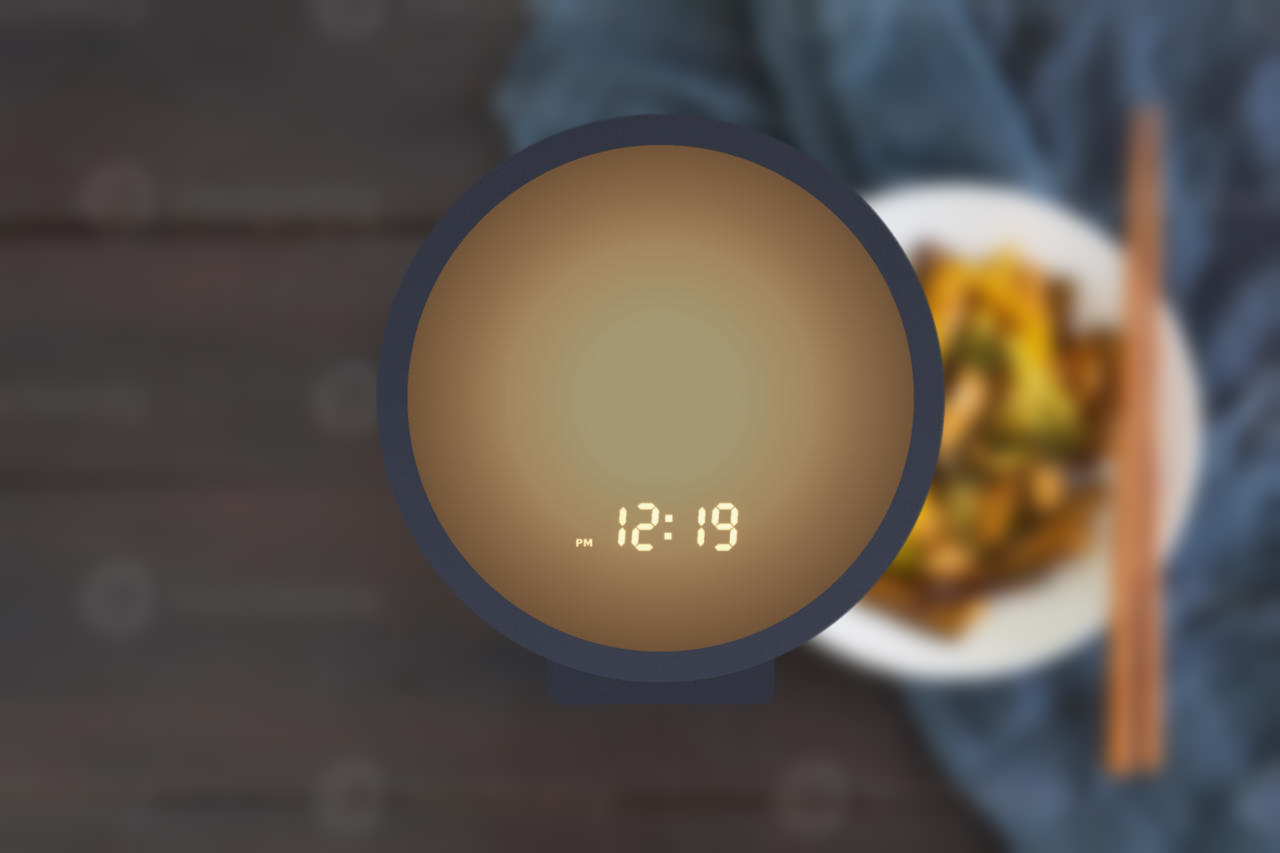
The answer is 12:19
